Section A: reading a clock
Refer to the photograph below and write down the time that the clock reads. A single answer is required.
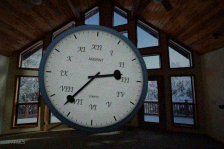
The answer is 2:37
